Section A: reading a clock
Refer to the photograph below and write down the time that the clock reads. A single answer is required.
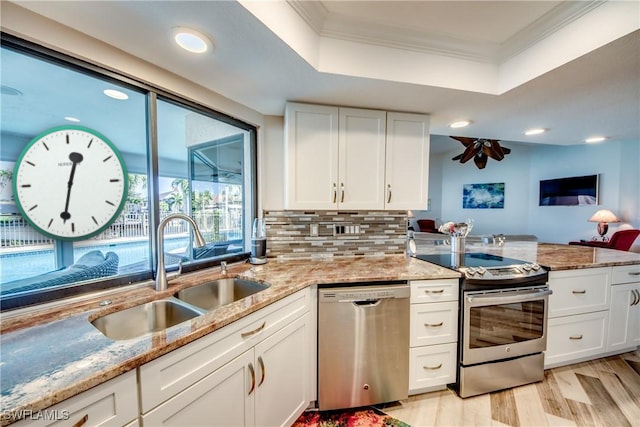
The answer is 12:32
